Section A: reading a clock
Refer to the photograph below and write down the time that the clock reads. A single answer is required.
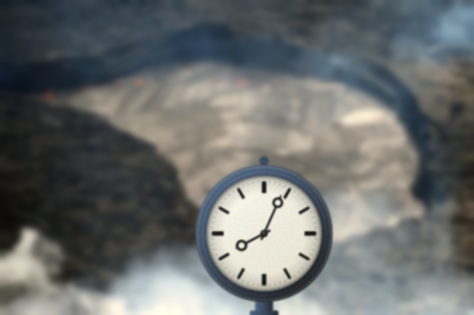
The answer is 8:04
